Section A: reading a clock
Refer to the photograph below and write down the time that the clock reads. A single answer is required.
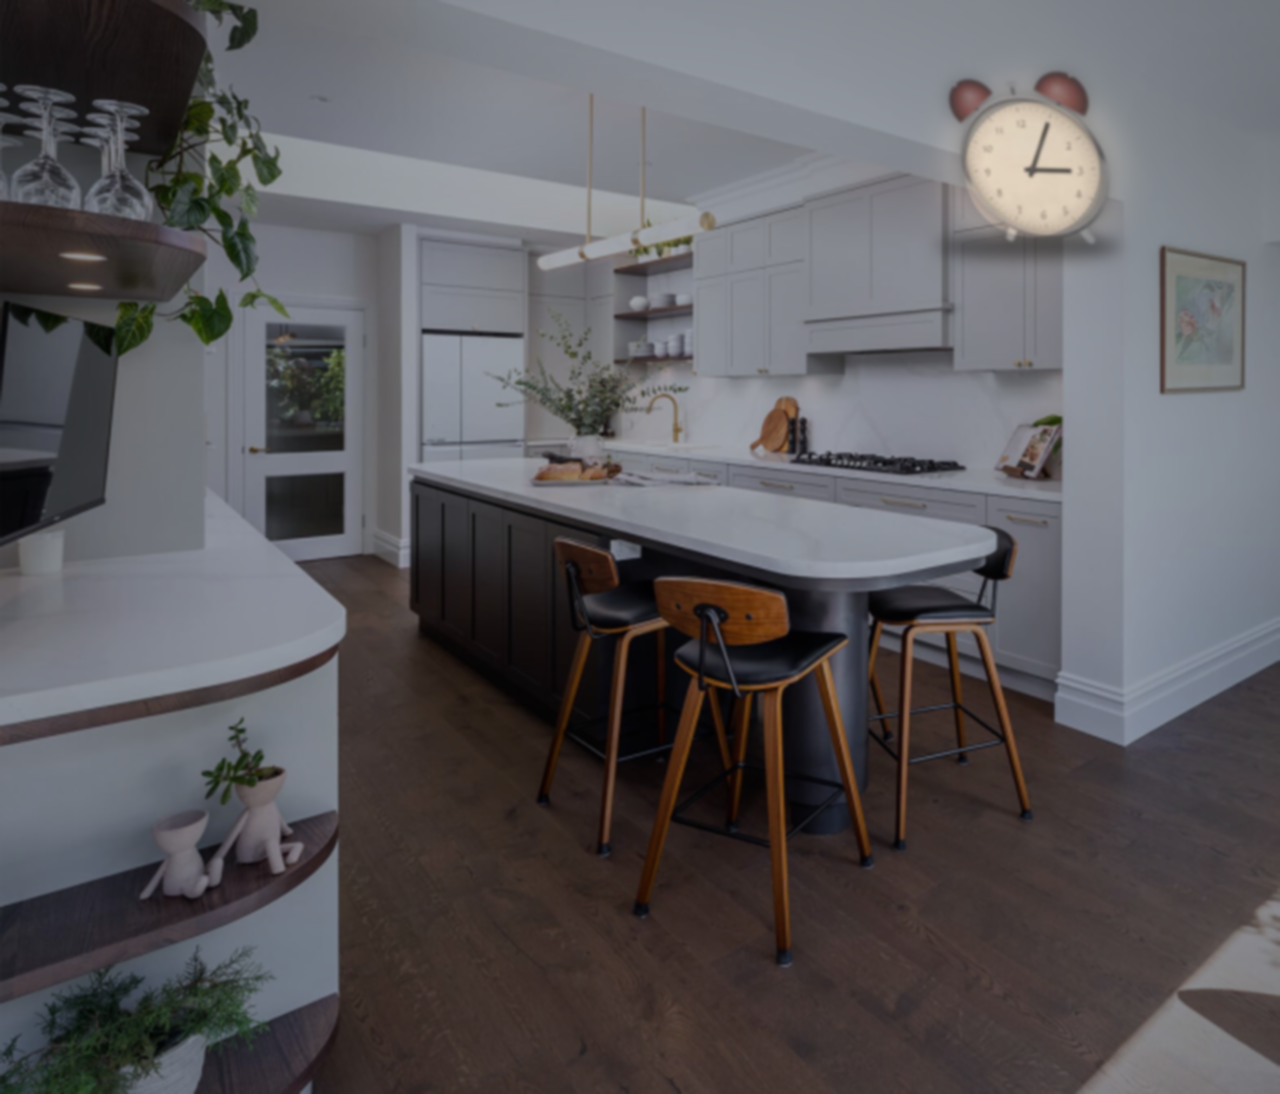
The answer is 3:05
